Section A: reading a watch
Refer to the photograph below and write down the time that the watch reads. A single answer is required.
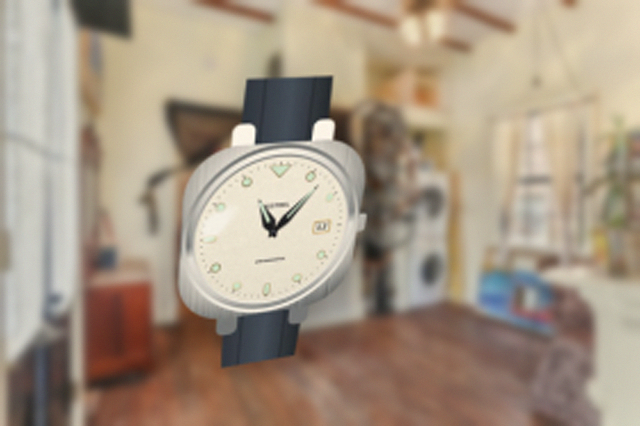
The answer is 11:07
